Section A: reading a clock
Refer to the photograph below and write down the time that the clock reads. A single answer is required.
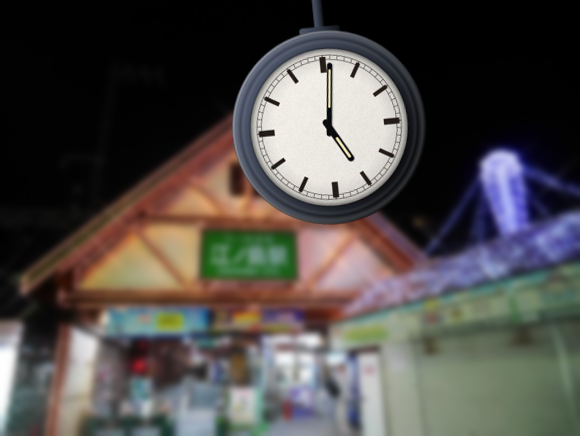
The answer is 5:01
